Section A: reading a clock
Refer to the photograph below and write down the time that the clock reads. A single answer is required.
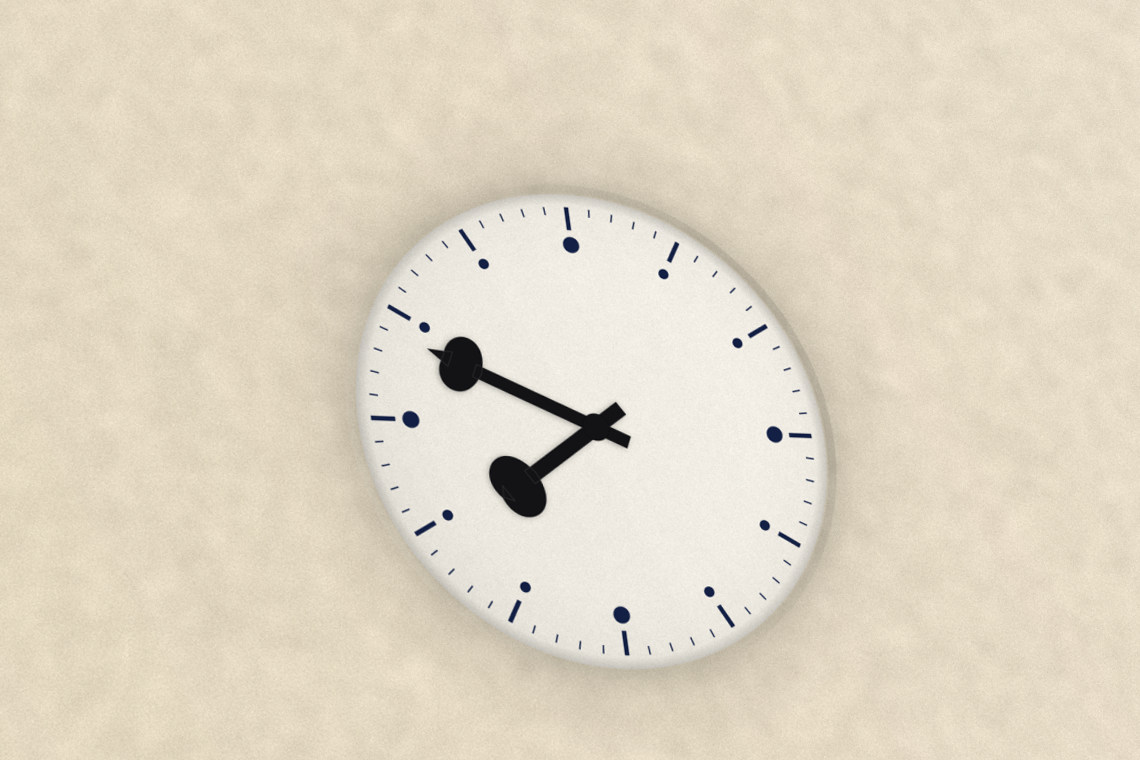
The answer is 7:49
